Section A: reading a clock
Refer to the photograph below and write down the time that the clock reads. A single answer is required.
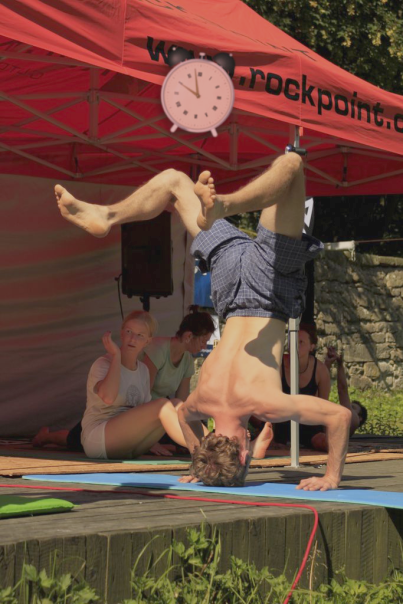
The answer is 9:58
